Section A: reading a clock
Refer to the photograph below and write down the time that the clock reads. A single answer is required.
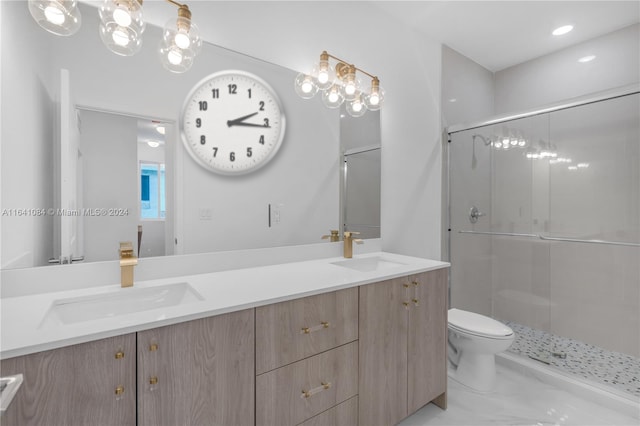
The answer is 2:16
